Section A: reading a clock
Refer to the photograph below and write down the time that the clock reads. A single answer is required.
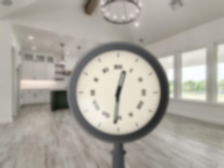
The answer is 12:31
